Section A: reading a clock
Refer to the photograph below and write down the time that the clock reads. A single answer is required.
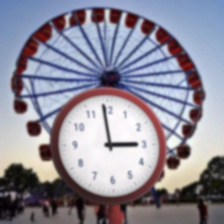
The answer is 2:59
